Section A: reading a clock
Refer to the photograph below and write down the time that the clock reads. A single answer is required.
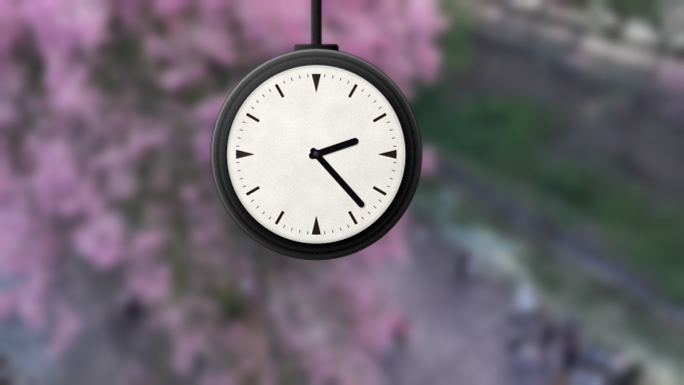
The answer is 2:23
